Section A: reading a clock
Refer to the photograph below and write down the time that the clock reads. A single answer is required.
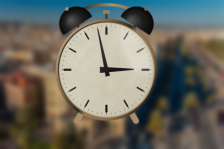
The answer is 2:58
